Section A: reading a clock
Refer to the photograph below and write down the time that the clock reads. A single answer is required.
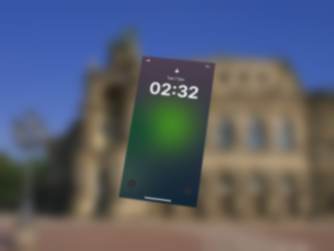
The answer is 2:32
